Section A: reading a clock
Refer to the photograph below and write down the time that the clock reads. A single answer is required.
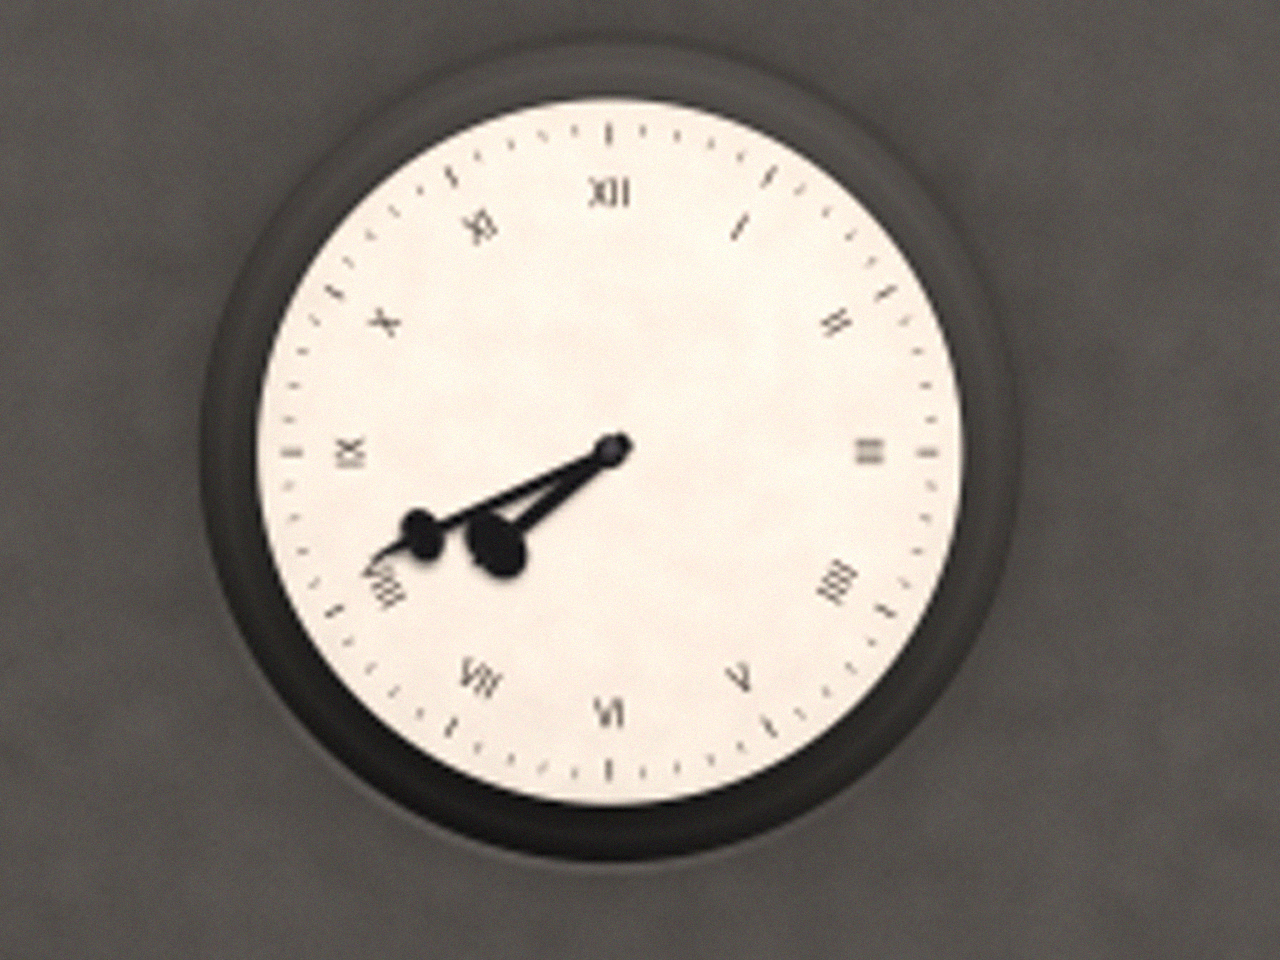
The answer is 7:41
